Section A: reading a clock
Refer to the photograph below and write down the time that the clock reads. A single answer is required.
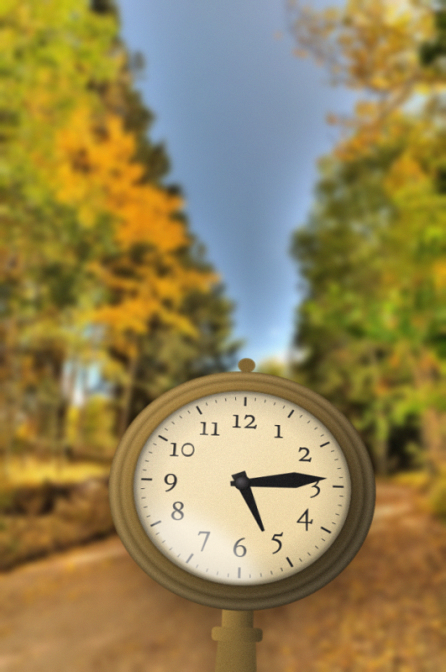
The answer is 5:14
